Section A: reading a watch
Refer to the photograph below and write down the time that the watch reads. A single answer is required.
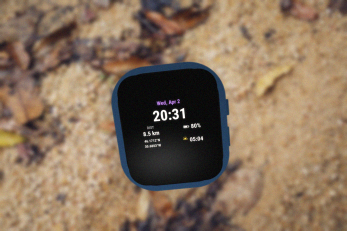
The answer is 20:31
